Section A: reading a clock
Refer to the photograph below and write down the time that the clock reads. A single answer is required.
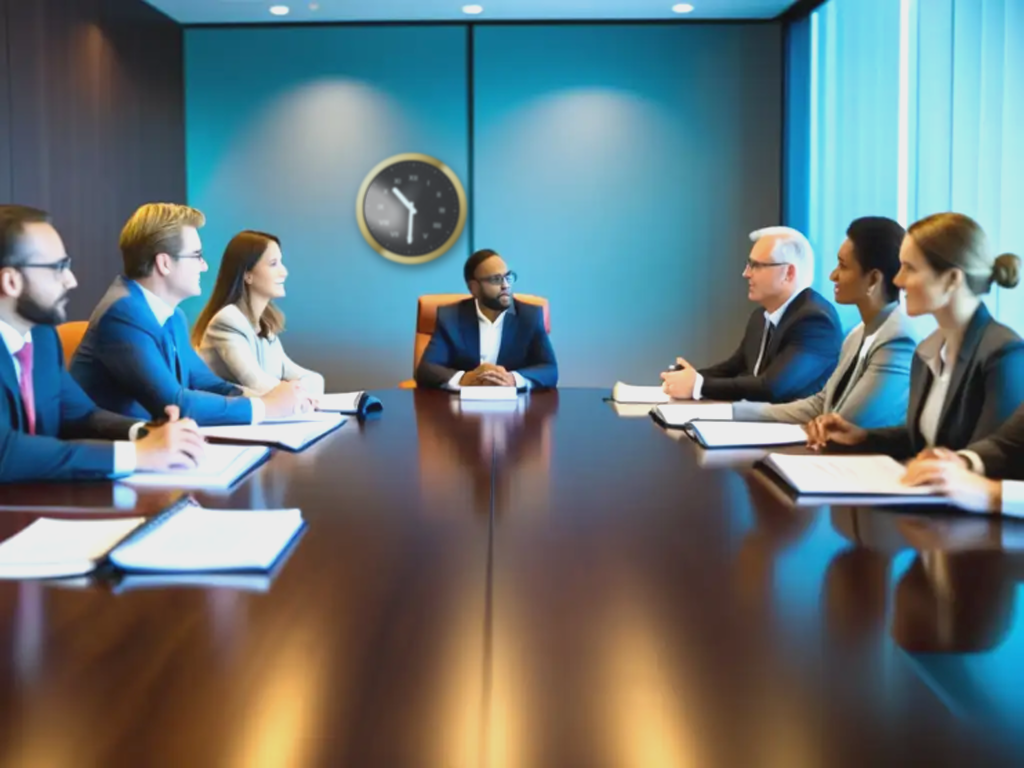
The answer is 10:30
